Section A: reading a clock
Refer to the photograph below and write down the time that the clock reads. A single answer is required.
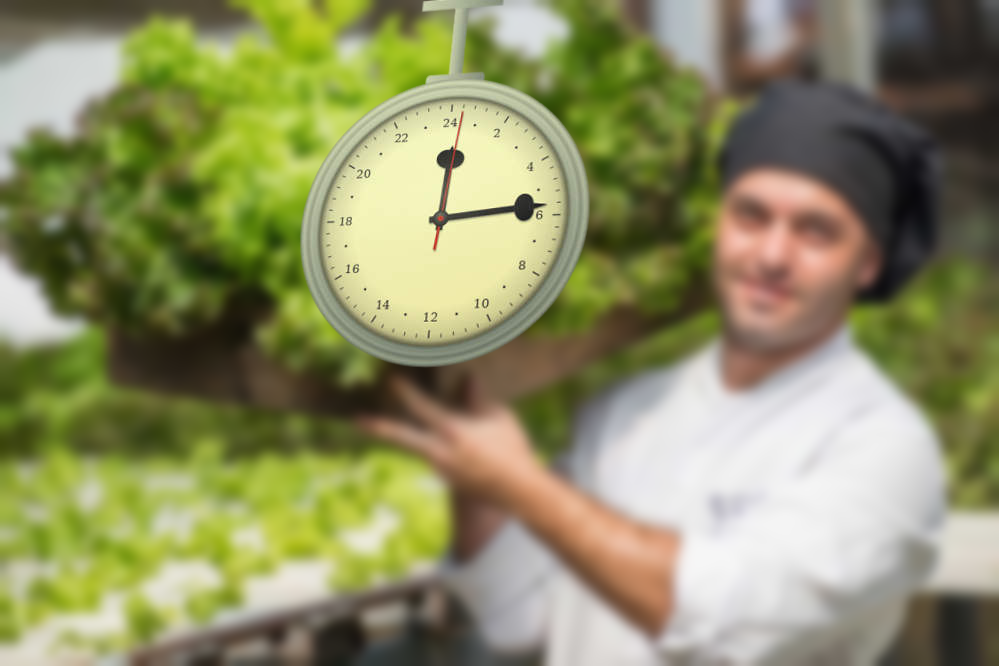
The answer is 0:14:01
